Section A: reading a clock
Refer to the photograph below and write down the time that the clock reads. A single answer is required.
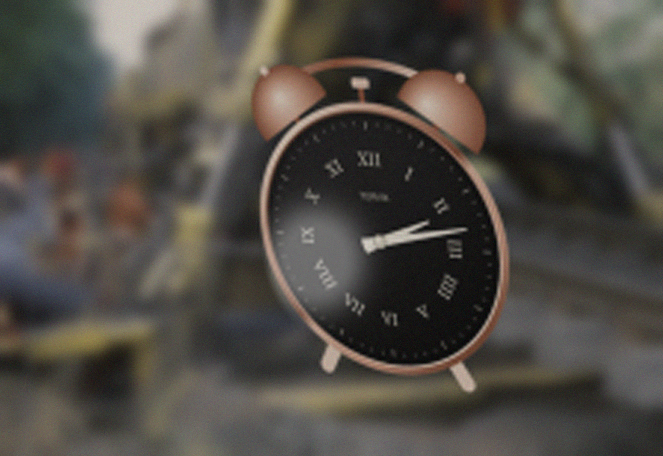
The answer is 2:13
